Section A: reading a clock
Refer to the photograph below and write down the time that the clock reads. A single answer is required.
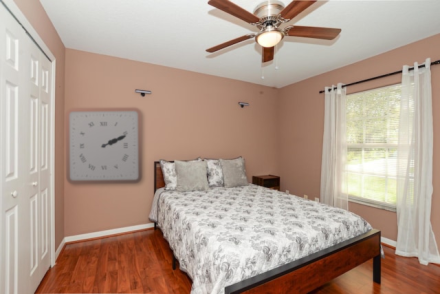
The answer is 2:11
